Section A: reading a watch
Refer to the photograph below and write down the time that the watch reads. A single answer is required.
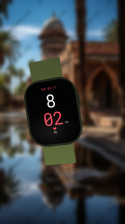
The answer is 8:02
